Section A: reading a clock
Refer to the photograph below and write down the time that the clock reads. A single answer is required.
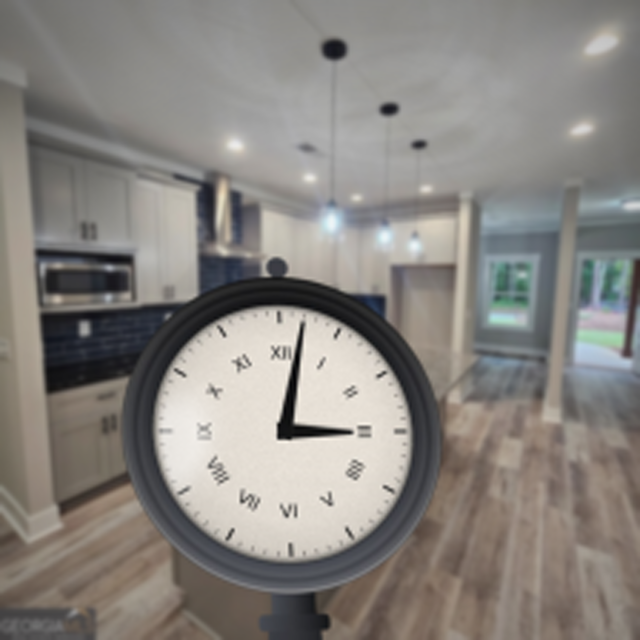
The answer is 3:02
